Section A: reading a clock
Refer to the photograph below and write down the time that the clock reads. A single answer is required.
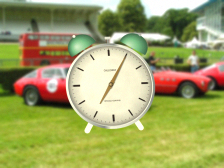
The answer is 7:05
